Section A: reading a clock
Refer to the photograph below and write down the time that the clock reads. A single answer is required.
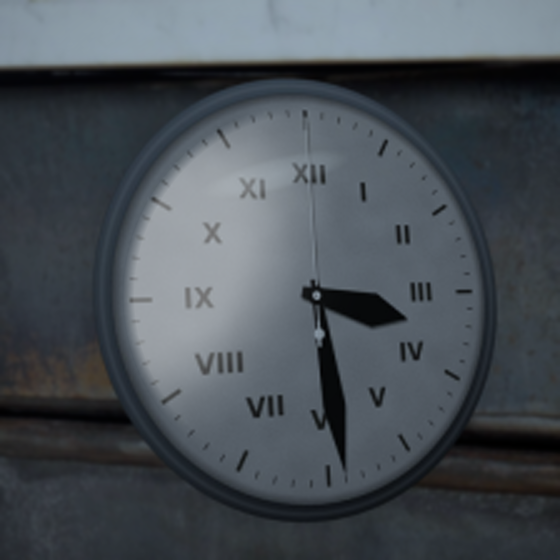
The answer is 3:29:00
